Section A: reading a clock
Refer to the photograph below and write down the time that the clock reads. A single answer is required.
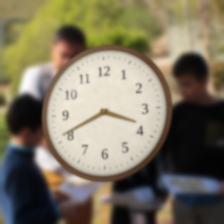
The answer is 3:41
